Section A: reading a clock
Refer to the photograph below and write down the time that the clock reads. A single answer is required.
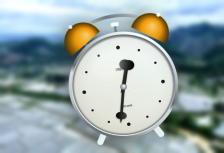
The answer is 12:32
